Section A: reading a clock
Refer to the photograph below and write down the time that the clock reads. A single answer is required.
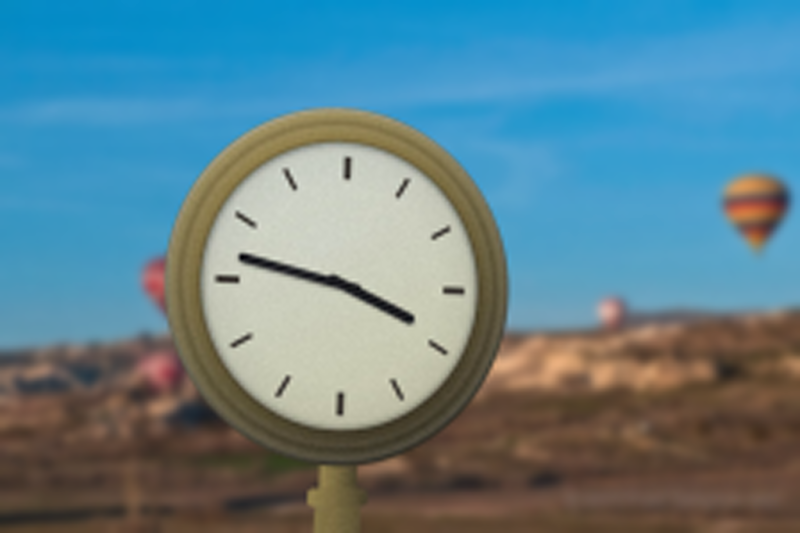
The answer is 3:47
